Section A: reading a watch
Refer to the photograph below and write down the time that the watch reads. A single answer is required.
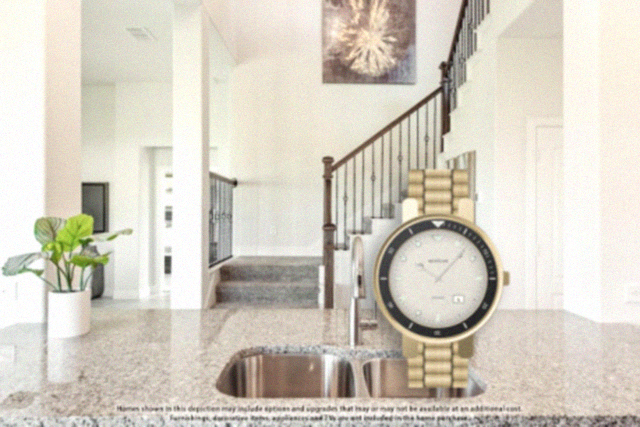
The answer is 10:07
